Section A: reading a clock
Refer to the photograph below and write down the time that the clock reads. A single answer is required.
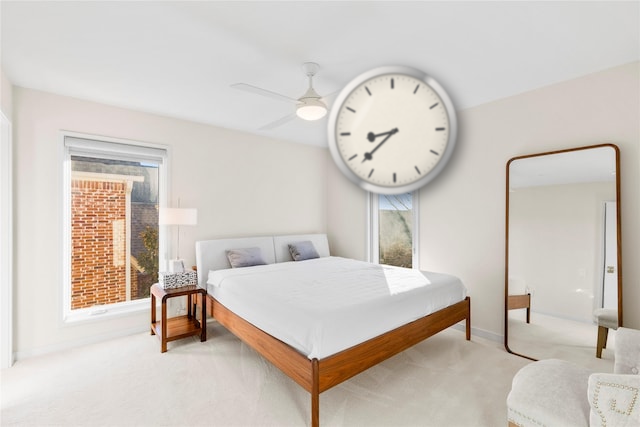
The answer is 8:38
